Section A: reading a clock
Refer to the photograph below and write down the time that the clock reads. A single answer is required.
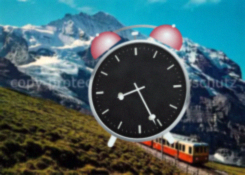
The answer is 8:26
